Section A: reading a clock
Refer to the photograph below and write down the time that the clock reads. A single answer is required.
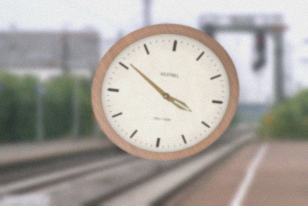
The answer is 3:51
